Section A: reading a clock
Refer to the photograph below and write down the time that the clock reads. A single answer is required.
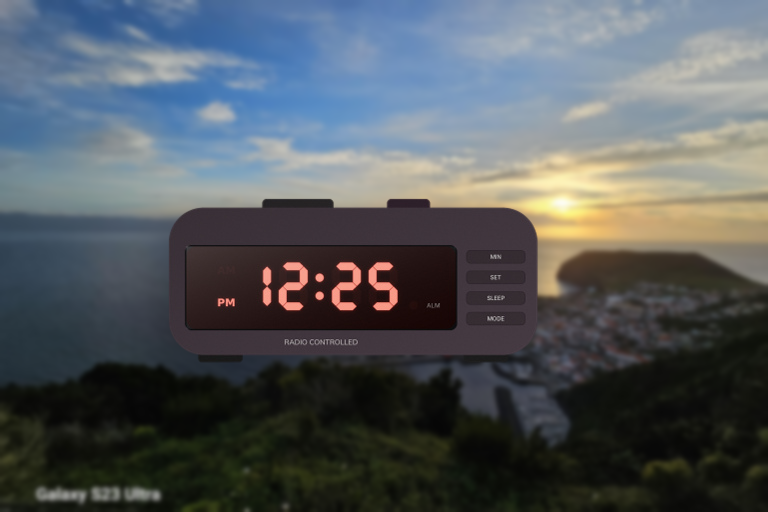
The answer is 12:25
